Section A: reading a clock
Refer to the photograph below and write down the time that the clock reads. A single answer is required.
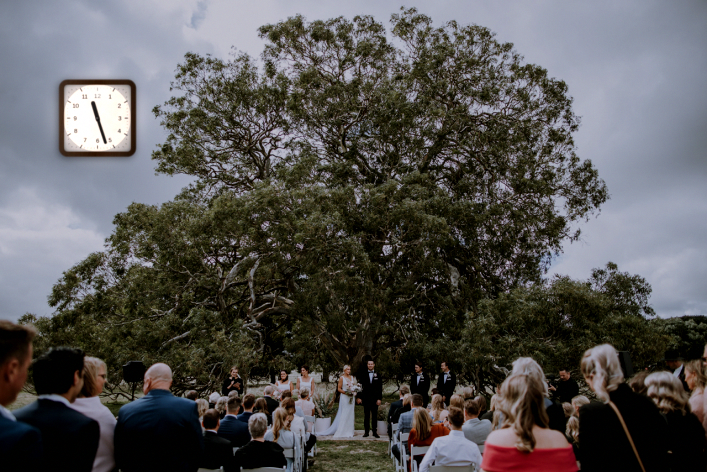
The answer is 11:27
